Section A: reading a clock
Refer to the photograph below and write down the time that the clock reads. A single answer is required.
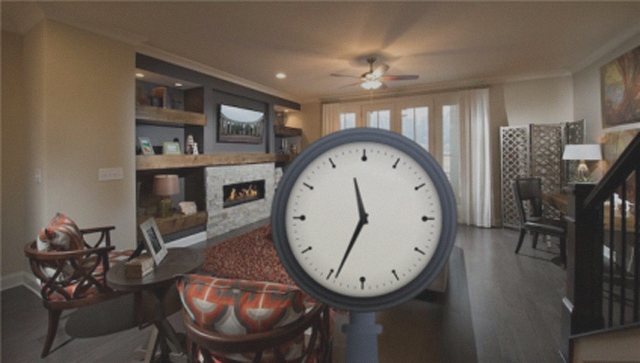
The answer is 11:34
